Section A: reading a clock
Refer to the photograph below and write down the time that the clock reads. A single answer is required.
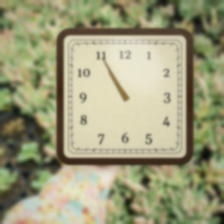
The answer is 10:55
